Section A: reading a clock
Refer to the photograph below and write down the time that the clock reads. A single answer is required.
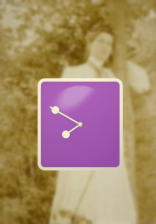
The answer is 7:50
